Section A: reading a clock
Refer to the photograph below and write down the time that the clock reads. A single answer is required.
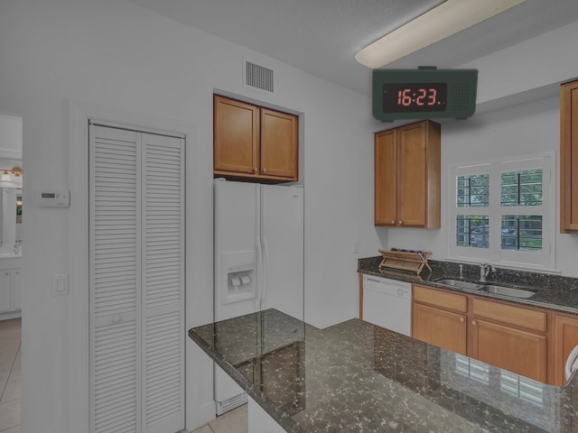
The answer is 16:23
